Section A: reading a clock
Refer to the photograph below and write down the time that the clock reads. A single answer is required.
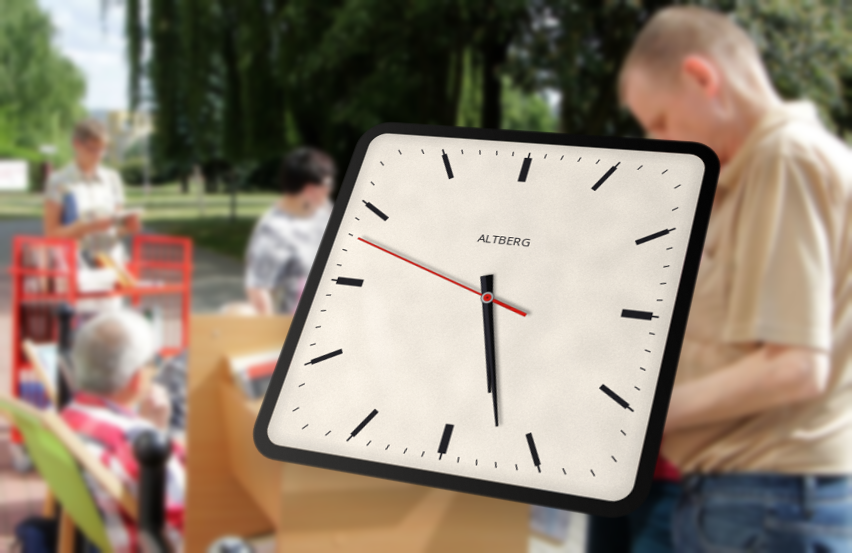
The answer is 5:26:48
